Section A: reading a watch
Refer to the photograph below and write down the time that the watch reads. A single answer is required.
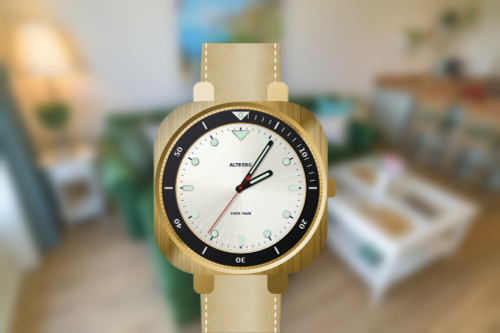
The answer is 2:05:36
